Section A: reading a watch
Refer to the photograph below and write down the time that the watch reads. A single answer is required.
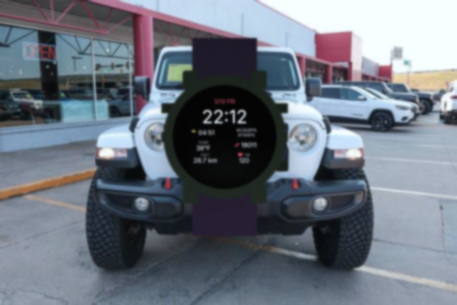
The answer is 22:12
